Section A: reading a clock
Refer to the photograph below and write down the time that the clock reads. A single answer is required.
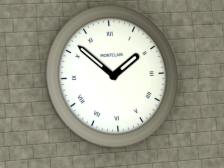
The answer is 1:52
